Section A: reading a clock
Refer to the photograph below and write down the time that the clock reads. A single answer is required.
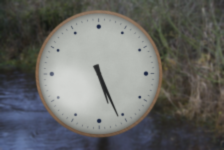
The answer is 5:26
